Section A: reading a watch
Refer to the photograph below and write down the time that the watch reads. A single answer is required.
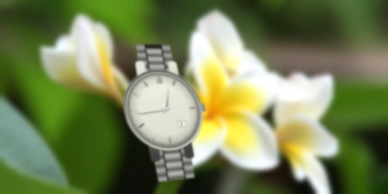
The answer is 12:44
